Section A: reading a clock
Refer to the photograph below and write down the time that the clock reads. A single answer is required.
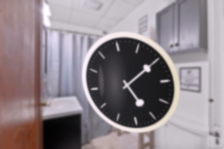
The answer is 5:10
